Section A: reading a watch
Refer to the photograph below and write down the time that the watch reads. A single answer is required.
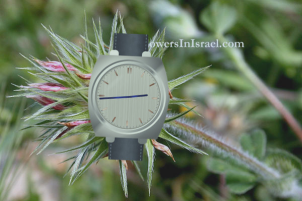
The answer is 2:44
